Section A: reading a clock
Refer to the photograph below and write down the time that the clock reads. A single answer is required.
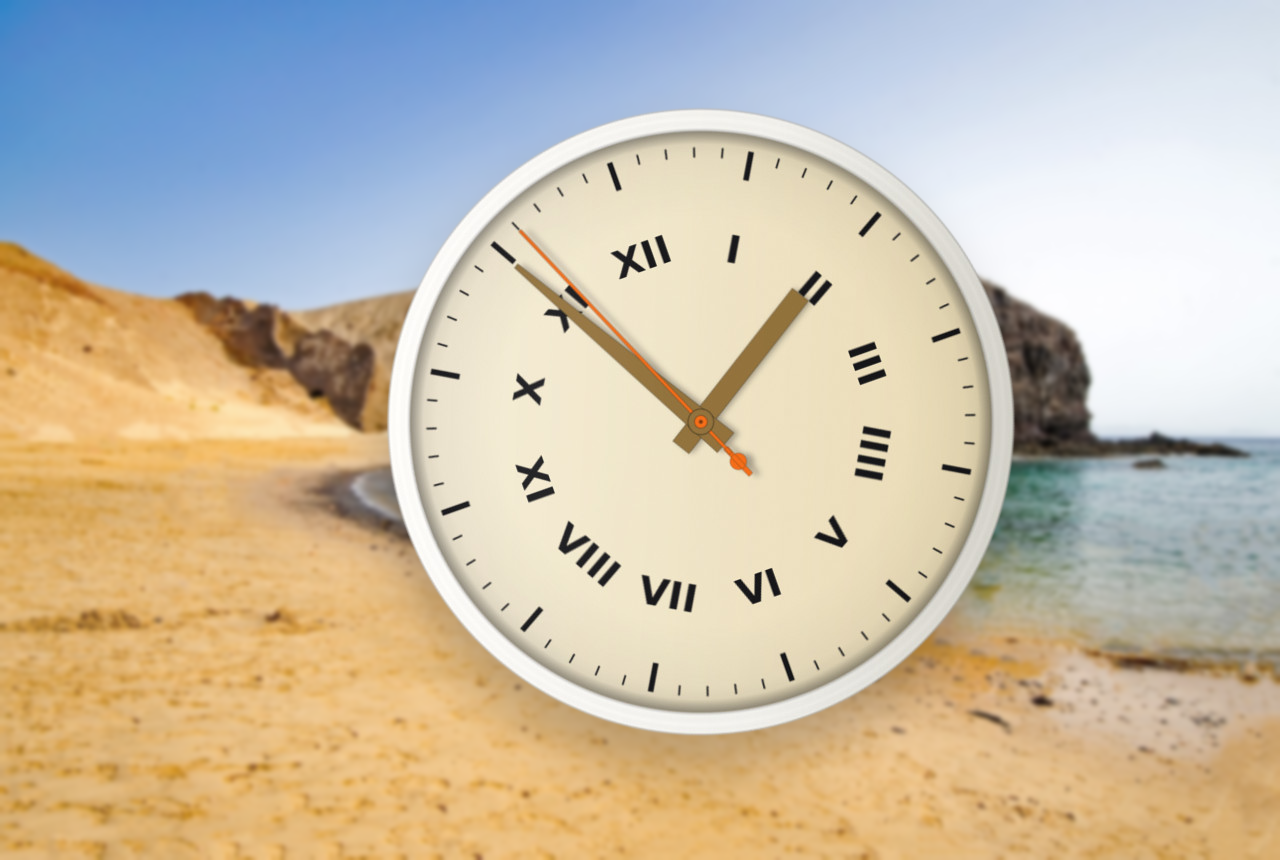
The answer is 1:54:56
